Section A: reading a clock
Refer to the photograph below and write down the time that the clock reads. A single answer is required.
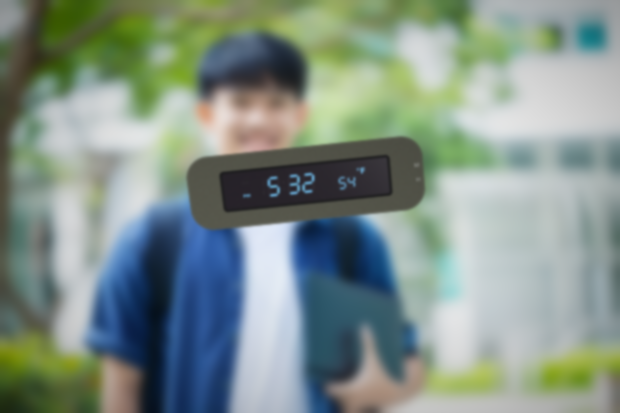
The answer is 5:32
